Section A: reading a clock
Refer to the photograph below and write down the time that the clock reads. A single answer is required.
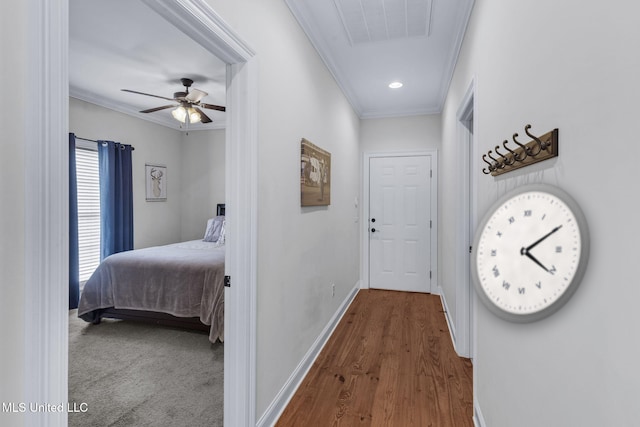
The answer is 4:10
